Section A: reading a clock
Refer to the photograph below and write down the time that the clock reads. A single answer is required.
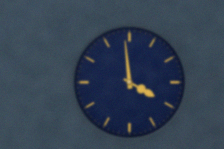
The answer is 3:59
